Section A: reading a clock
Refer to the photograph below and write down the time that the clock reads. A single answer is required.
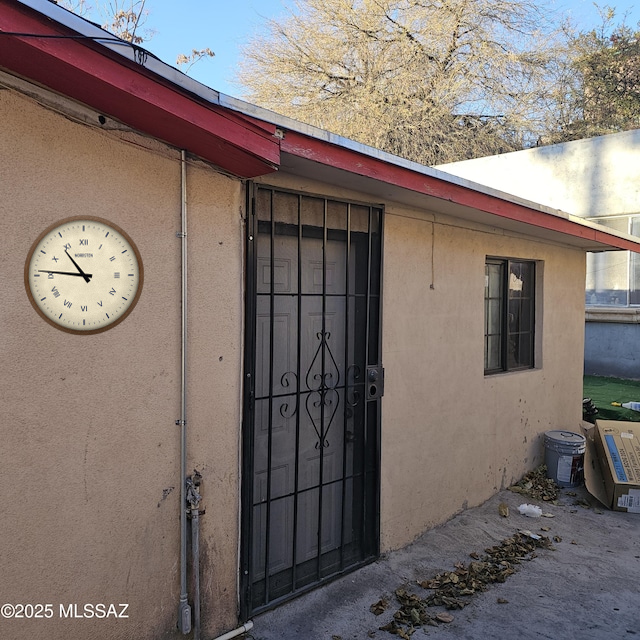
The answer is 10:46
